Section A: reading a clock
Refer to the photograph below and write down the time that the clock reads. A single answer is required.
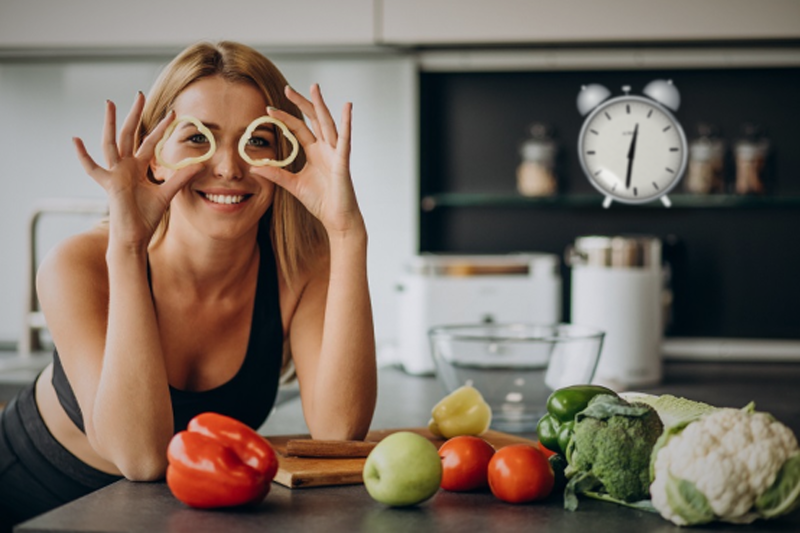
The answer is 12:32
